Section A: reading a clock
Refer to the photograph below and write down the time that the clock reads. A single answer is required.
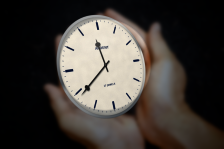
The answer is 11:39
